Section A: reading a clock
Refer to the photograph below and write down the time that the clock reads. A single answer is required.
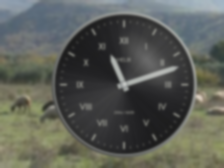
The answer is 11:12
